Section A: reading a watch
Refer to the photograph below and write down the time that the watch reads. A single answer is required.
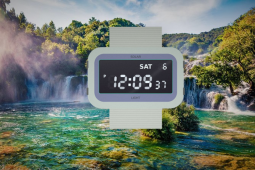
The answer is 12:09:37
